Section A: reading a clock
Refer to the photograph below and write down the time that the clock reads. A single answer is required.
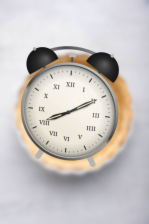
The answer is 8:10
